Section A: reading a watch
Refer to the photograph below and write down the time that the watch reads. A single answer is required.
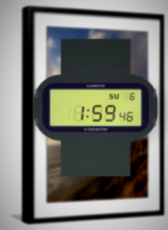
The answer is 1:59:46
